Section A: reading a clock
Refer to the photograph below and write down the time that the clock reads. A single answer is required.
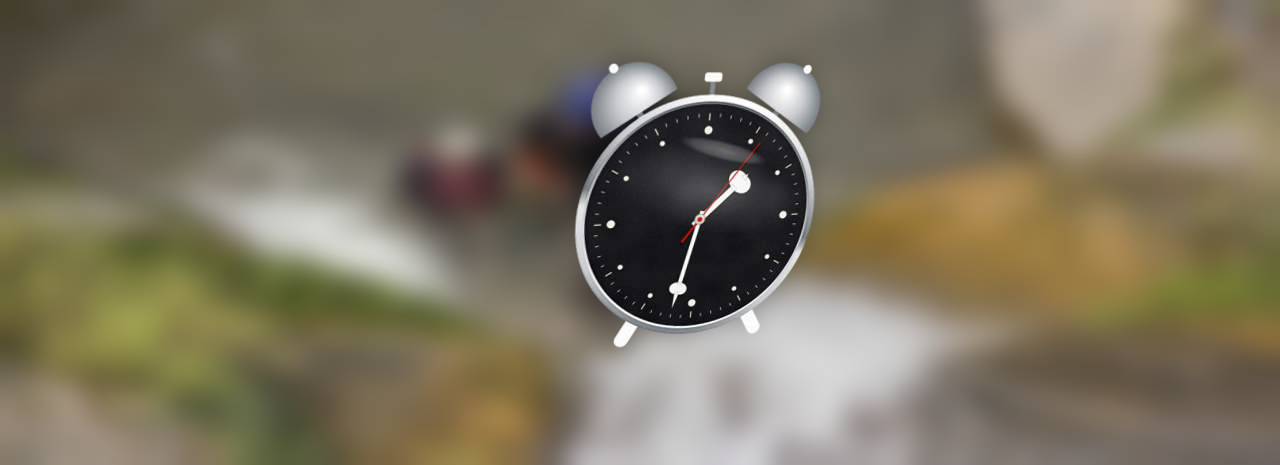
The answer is 1:32:06
